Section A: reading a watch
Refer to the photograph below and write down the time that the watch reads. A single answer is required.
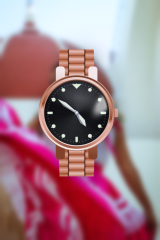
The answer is 4:51
